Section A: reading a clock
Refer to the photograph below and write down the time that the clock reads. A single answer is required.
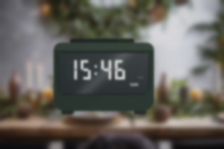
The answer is 15:46
